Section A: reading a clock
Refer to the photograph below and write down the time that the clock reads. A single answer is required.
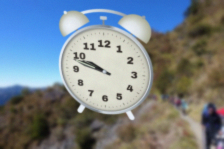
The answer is 9:48
